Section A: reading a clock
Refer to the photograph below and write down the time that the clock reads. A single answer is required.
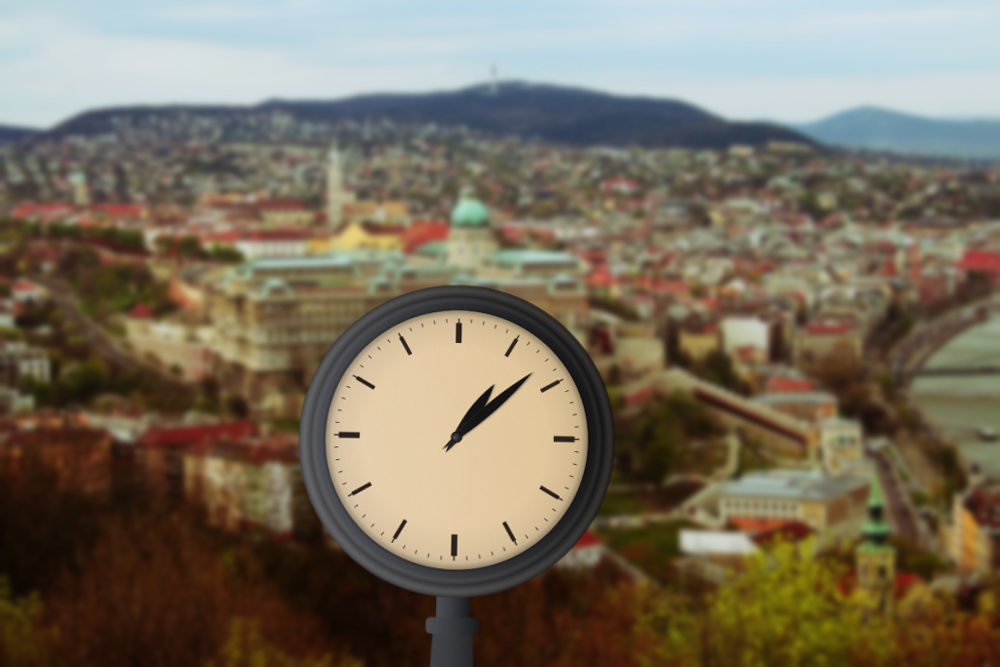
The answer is 1:08
